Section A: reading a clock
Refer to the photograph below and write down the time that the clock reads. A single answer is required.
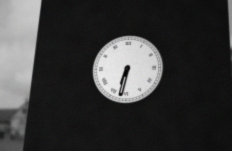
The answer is 6:32
